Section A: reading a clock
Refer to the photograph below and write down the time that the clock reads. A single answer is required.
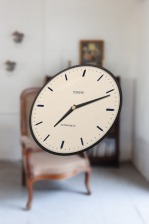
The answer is 7:11
